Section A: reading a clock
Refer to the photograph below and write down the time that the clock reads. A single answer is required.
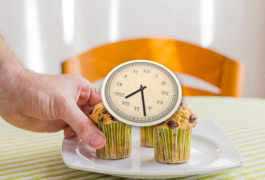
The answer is 7:27
